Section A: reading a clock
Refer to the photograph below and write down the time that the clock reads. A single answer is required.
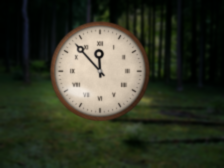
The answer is 11:53
